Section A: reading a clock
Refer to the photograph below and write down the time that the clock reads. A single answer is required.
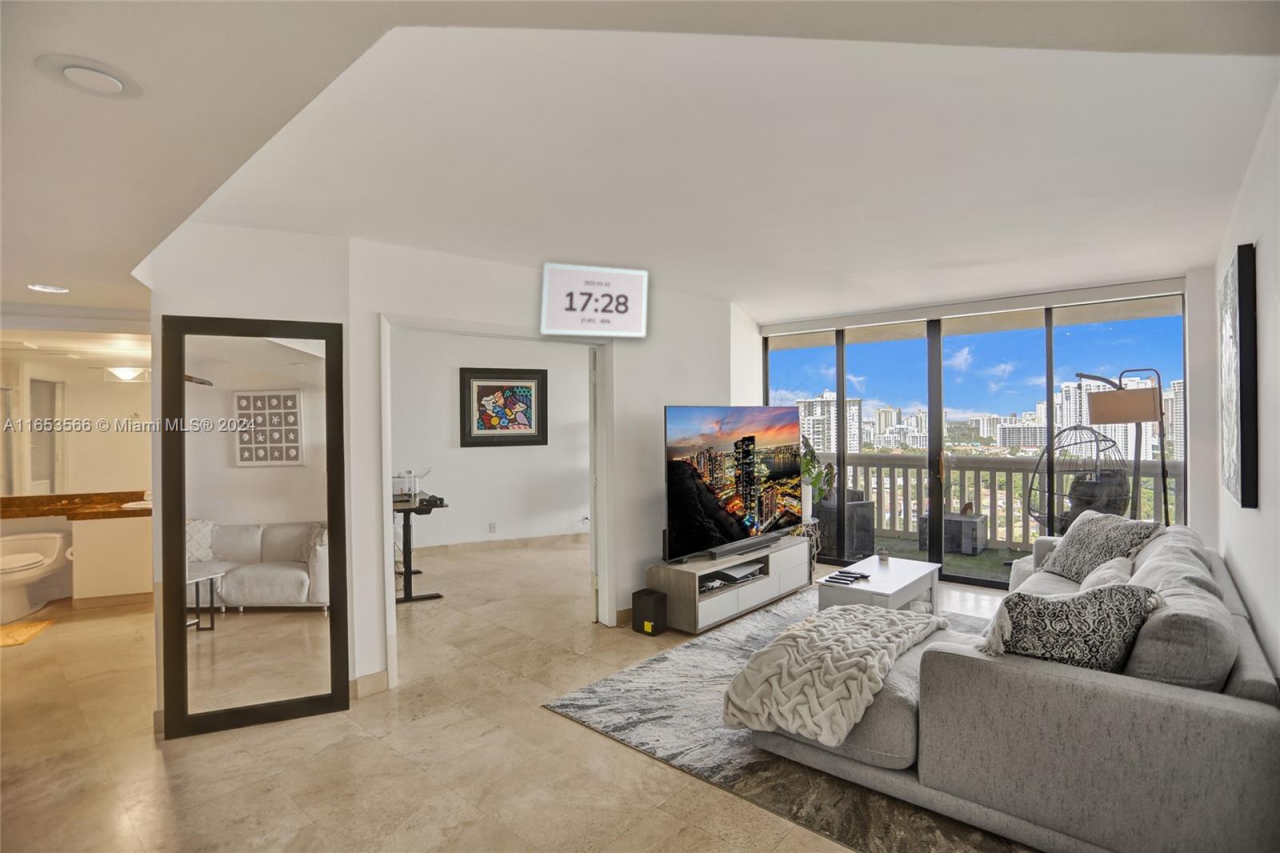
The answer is 17:28
